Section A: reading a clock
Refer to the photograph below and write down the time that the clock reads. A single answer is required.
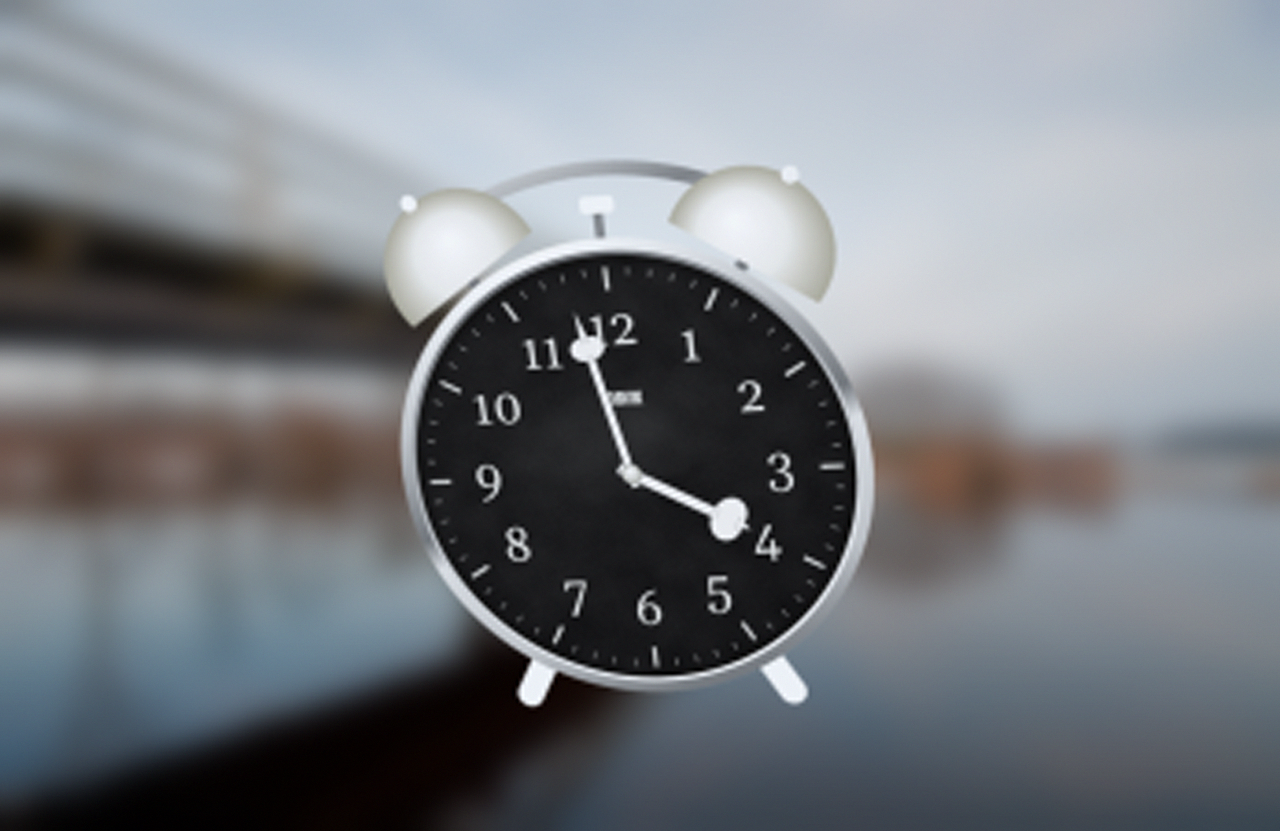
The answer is 3:58
